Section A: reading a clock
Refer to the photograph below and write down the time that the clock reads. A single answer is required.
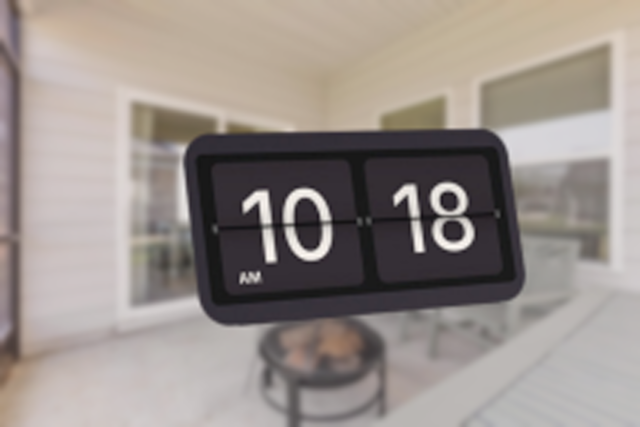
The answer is 10:18
